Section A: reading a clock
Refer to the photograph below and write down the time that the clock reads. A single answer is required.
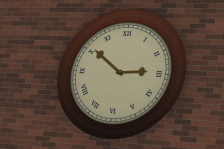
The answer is 2:51
